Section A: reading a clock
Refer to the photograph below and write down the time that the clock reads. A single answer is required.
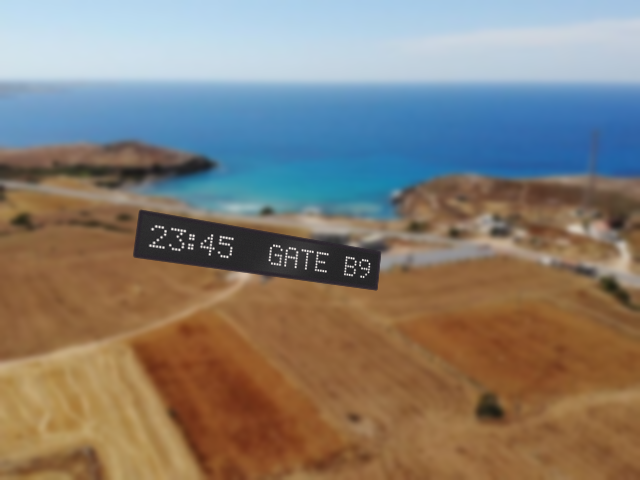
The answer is 23:45
